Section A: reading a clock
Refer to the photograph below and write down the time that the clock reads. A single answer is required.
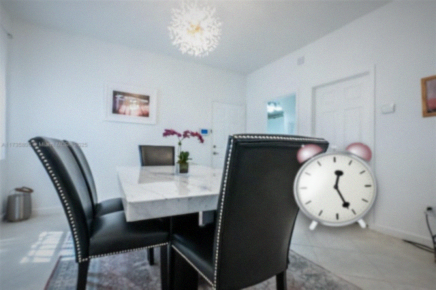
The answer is 12:26
